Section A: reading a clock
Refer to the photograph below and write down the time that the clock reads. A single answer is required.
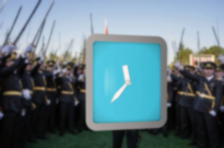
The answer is 11:37
